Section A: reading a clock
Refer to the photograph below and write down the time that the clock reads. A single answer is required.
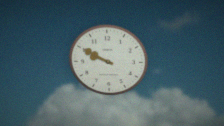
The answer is 9:50
